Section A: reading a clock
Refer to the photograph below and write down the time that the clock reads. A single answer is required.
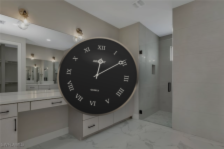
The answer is 12:09
